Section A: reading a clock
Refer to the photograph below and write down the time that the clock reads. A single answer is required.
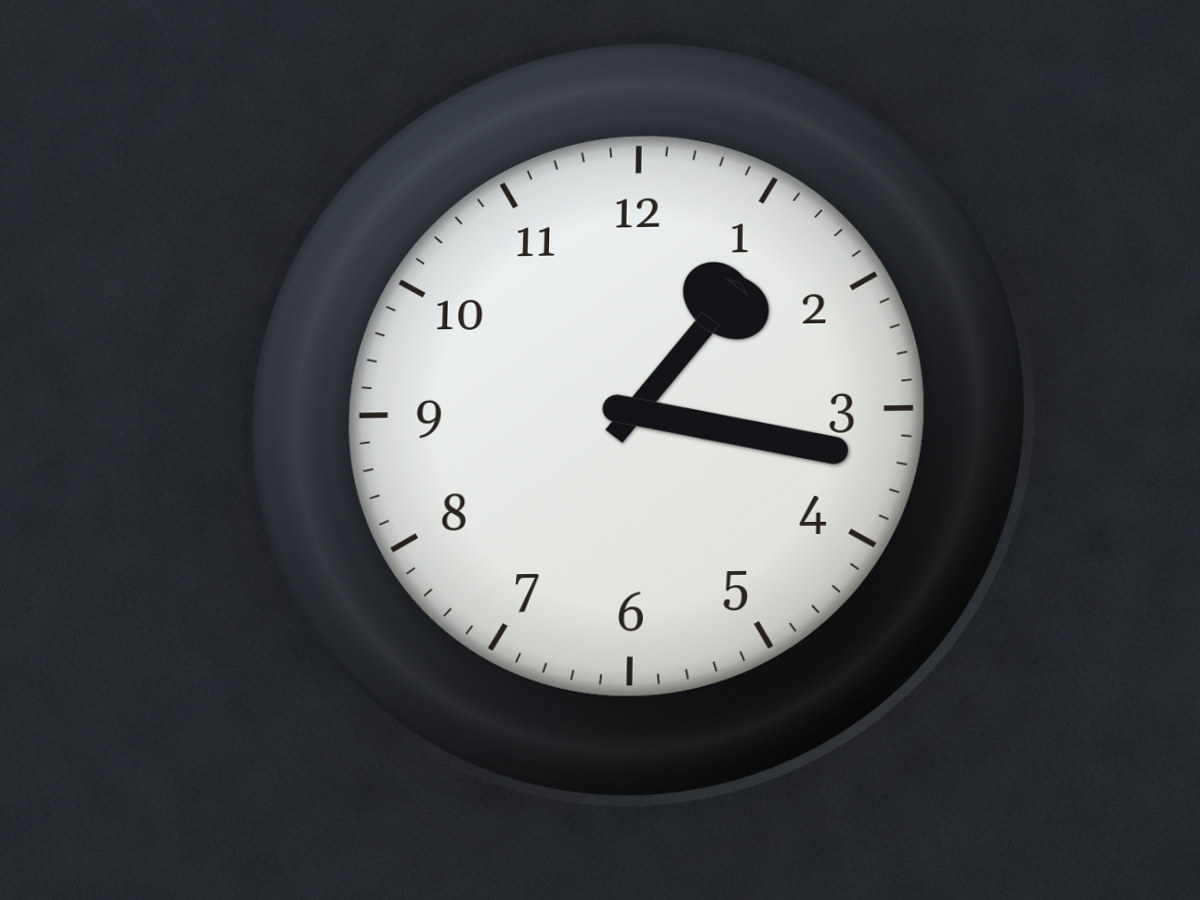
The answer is 1:17
